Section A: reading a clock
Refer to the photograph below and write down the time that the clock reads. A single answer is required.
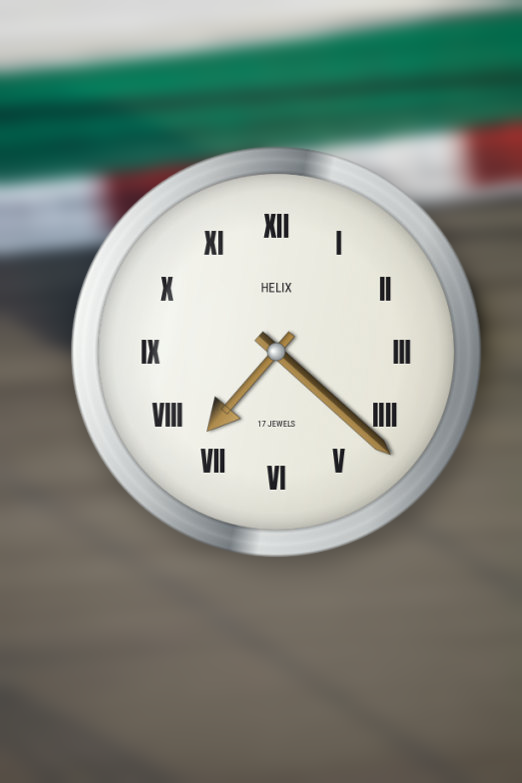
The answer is 7:22
